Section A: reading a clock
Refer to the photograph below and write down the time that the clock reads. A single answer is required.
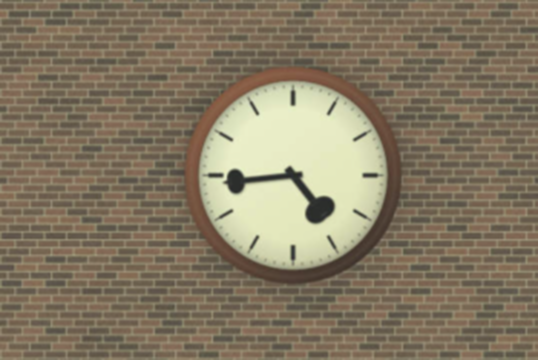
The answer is 4:44
